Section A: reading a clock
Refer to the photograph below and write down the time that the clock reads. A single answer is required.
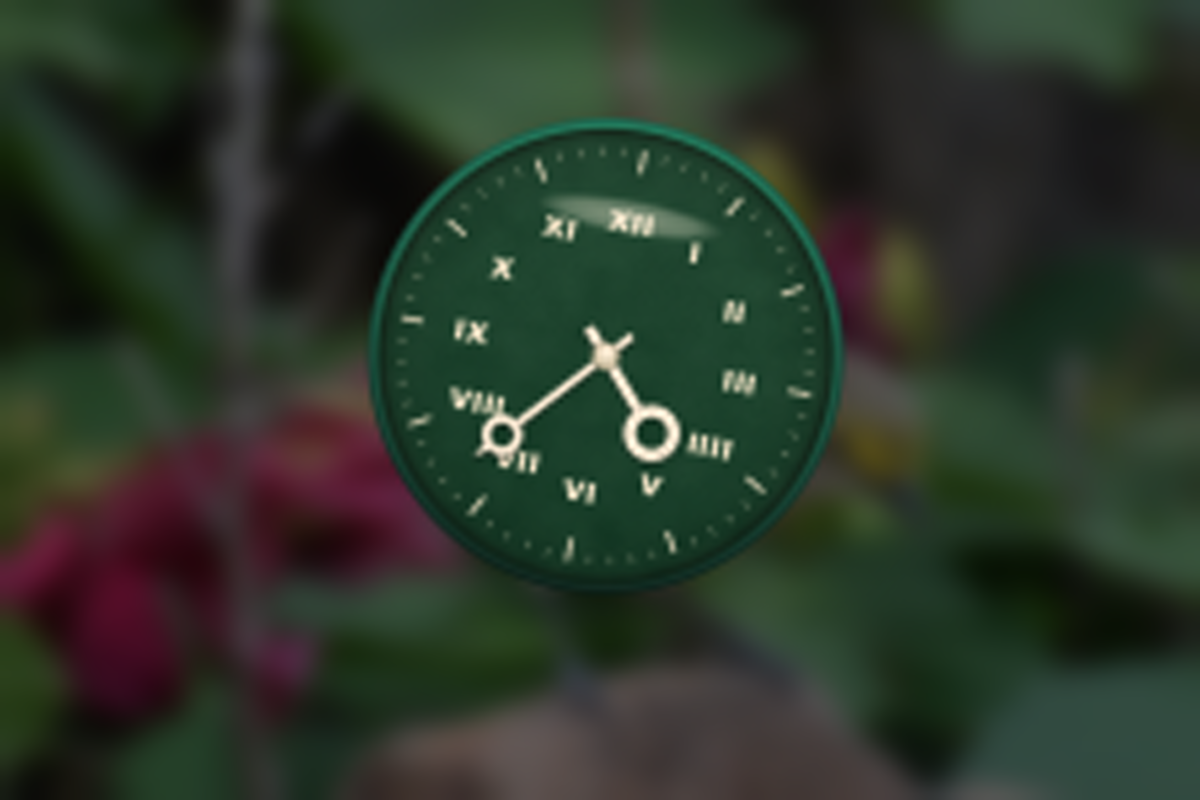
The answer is 4:37
